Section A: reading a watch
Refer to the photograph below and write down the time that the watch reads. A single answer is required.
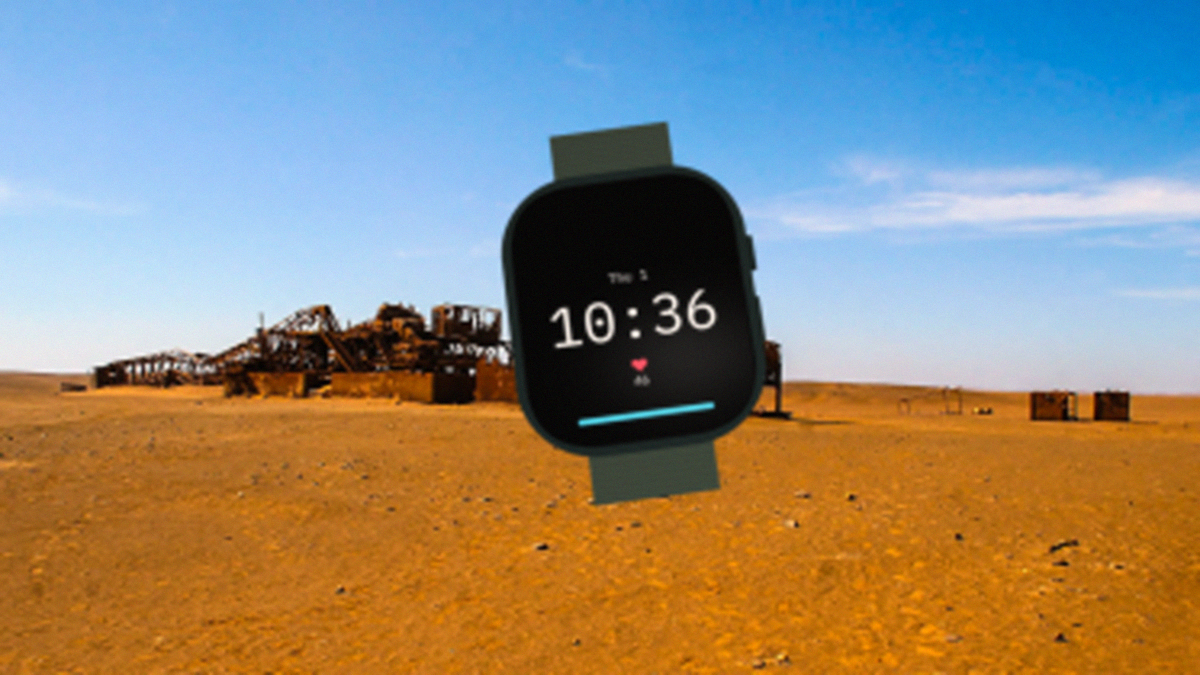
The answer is 10:36
